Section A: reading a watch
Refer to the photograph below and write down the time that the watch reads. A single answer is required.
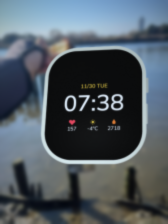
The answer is 7:38
